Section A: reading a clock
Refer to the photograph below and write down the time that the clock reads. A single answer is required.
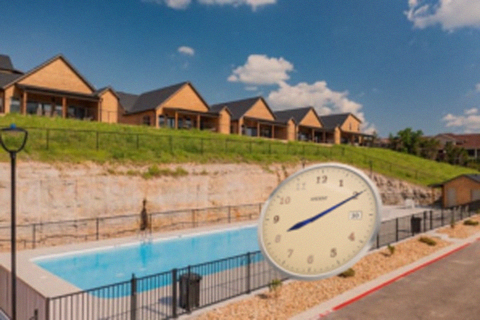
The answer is 8:10
